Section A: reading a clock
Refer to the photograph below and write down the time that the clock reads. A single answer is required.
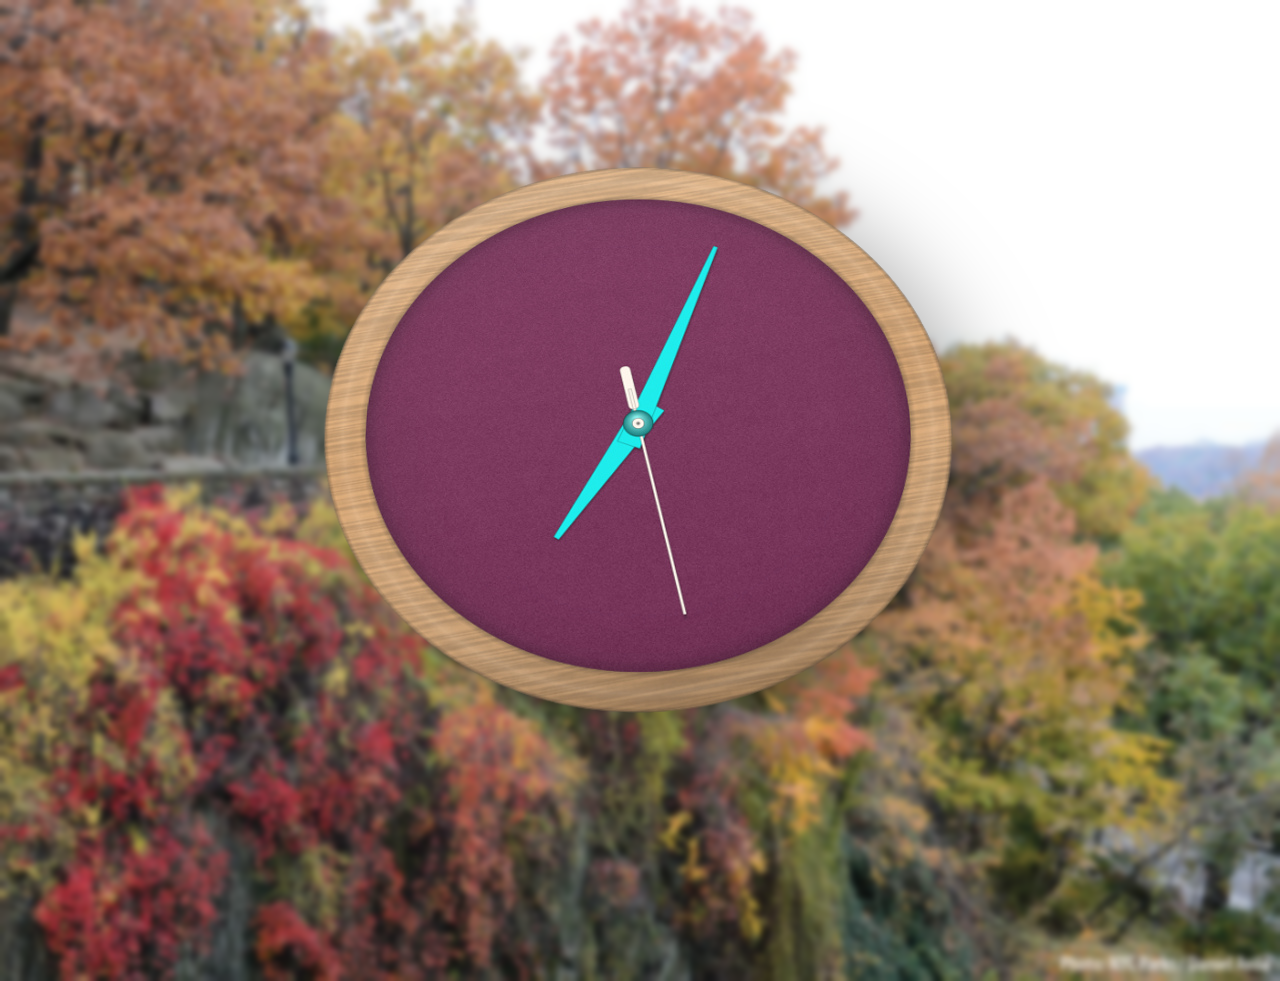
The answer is 7:03:28
